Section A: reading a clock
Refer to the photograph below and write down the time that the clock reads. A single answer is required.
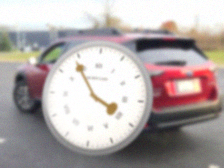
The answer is 3:54
